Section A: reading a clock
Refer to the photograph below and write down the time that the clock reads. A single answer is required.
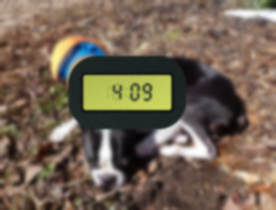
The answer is 4:09
